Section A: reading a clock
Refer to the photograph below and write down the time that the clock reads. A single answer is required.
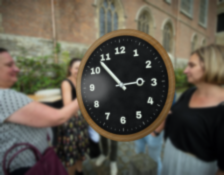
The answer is 2:53
